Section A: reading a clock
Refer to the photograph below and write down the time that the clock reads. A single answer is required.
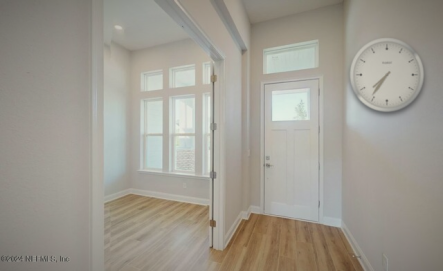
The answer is 7:36
